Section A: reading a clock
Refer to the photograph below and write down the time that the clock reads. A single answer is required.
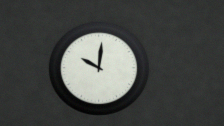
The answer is 10:01
